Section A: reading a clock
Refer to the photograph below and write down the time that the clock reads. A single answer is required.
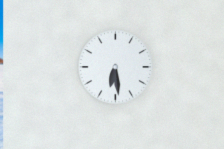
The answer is 6:29
